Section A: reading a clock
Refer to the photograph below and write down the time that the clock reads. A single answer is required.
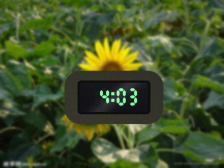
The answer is 4:03
